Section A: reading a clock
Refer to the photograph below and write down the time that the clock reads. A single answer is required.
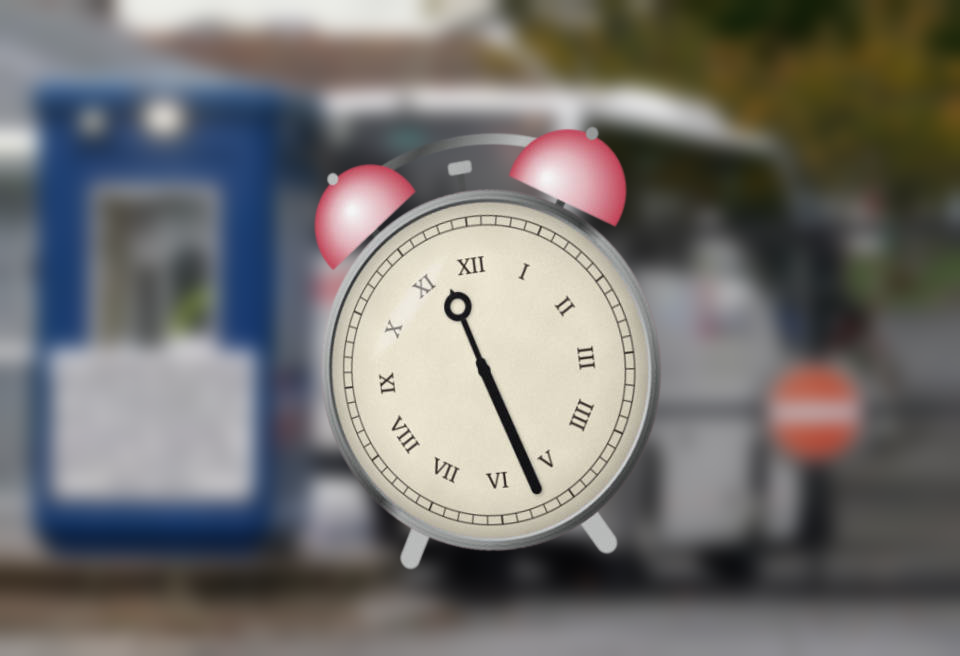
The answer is 11:27
